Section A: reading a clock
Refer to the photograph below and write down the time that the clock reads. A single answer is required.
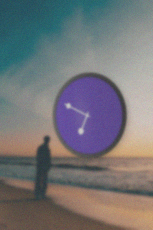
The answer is 6:49
